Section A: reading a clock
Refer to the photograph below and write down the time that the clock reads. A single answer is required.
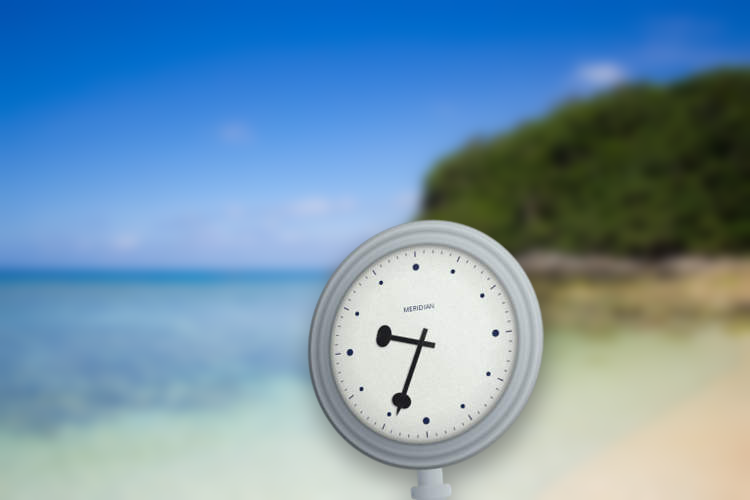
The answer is 9:34
